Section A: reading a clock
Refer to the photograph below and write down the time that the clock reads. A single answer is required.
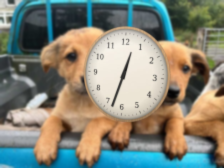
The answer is 12:33
